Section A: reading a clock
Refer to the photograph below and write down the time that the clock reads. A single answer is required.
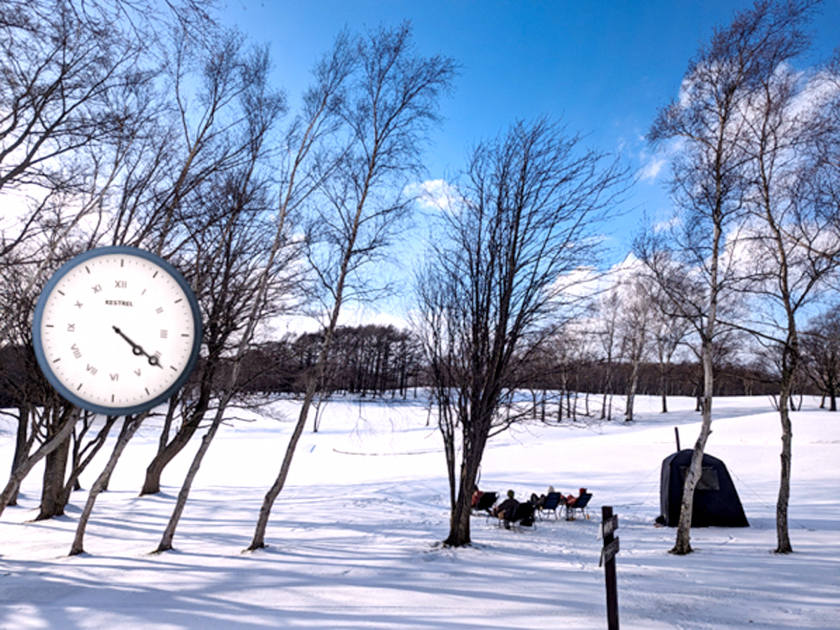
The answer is 4:21
